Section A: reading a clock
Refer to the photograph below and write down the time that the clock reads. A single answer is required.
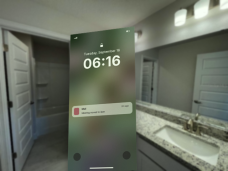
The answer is 6:16
